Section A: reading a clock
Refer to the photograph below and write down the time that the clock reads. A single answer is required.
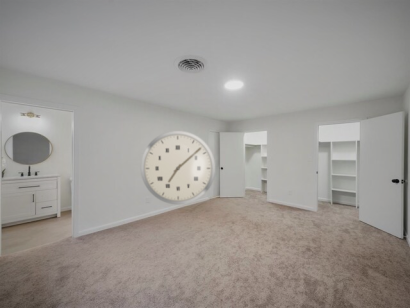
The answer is 7:08
